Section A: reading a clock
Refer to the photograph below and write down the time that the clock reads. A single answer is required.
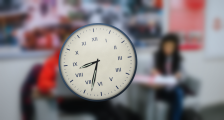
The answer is 8:33
